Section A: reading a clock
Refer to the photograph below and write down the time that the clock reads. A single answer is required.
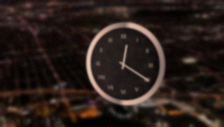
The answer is 12:20
